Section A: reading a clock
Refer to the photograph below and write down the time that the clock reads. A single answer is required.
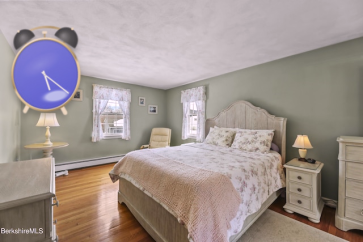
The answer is 5:21
